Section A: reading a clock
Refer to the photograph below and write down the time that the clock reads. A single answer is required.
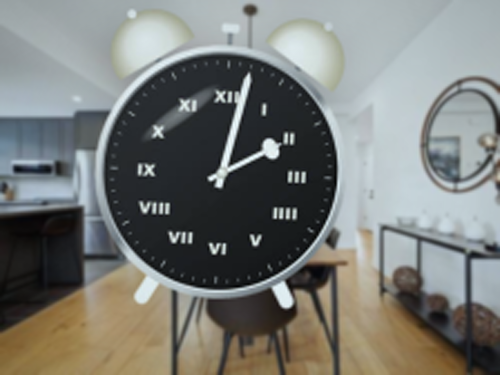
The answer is 2:02
